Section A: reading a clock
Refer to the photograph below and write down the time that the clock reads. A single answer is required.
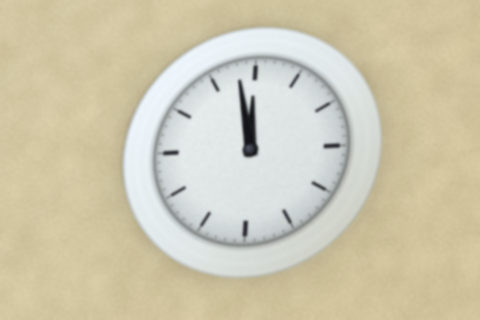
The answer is 11:58
